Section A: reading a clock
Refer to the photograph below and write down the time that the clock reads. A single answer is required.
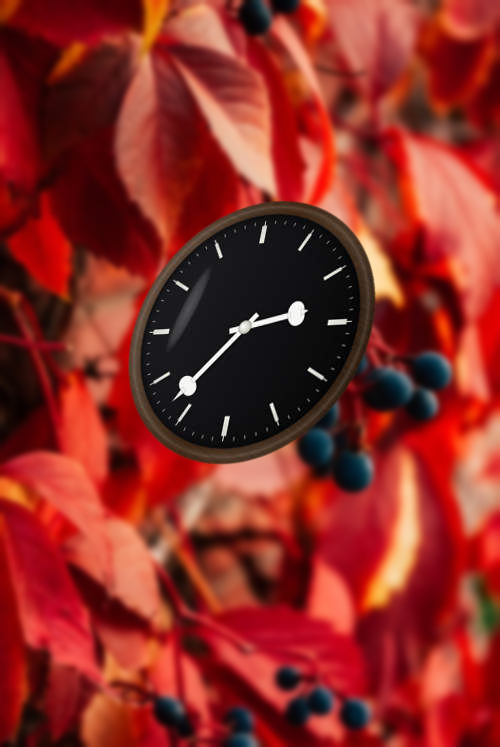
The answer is 2:37
